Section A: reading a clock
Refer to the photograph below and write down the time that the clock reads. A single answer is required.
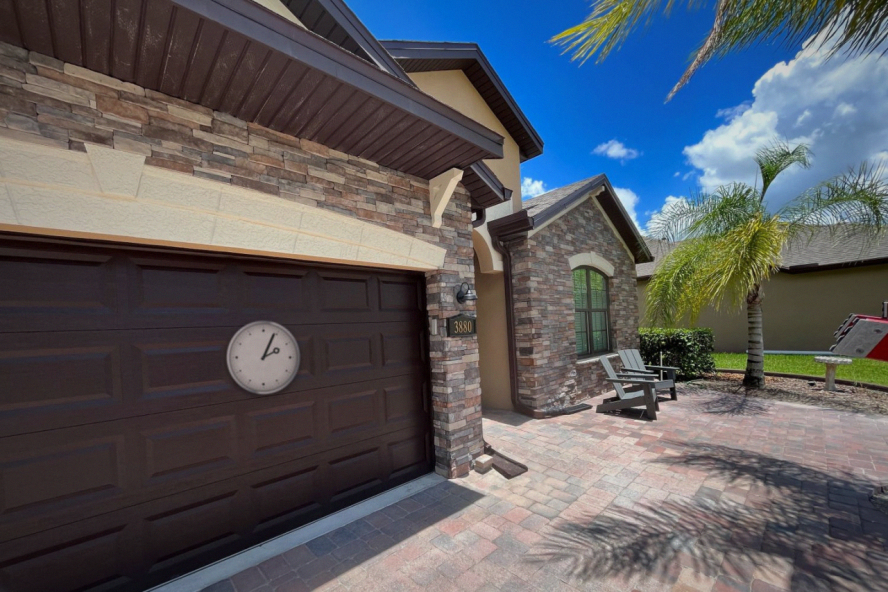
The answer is 2:04
